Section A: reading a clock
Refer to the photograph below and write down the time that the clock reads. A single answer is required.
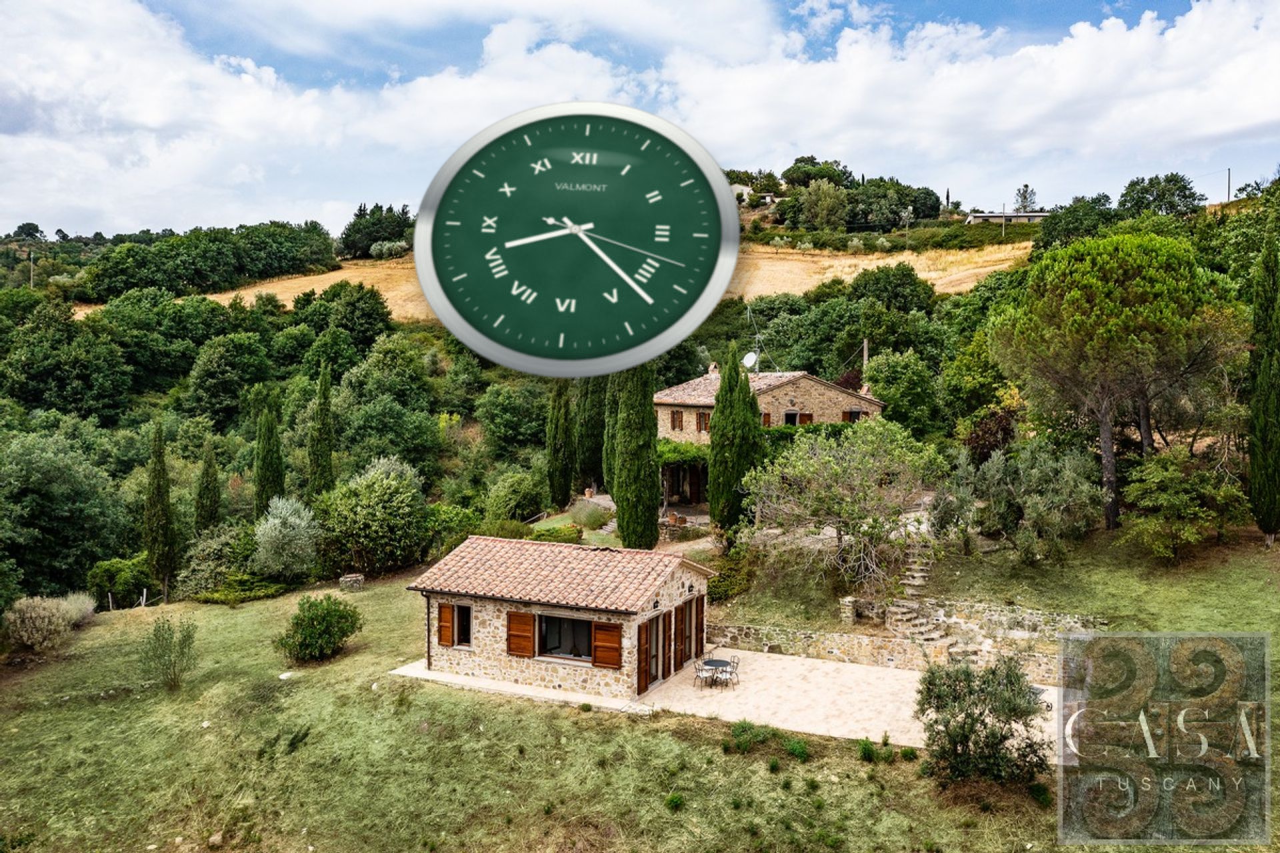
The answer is 8:22:18
